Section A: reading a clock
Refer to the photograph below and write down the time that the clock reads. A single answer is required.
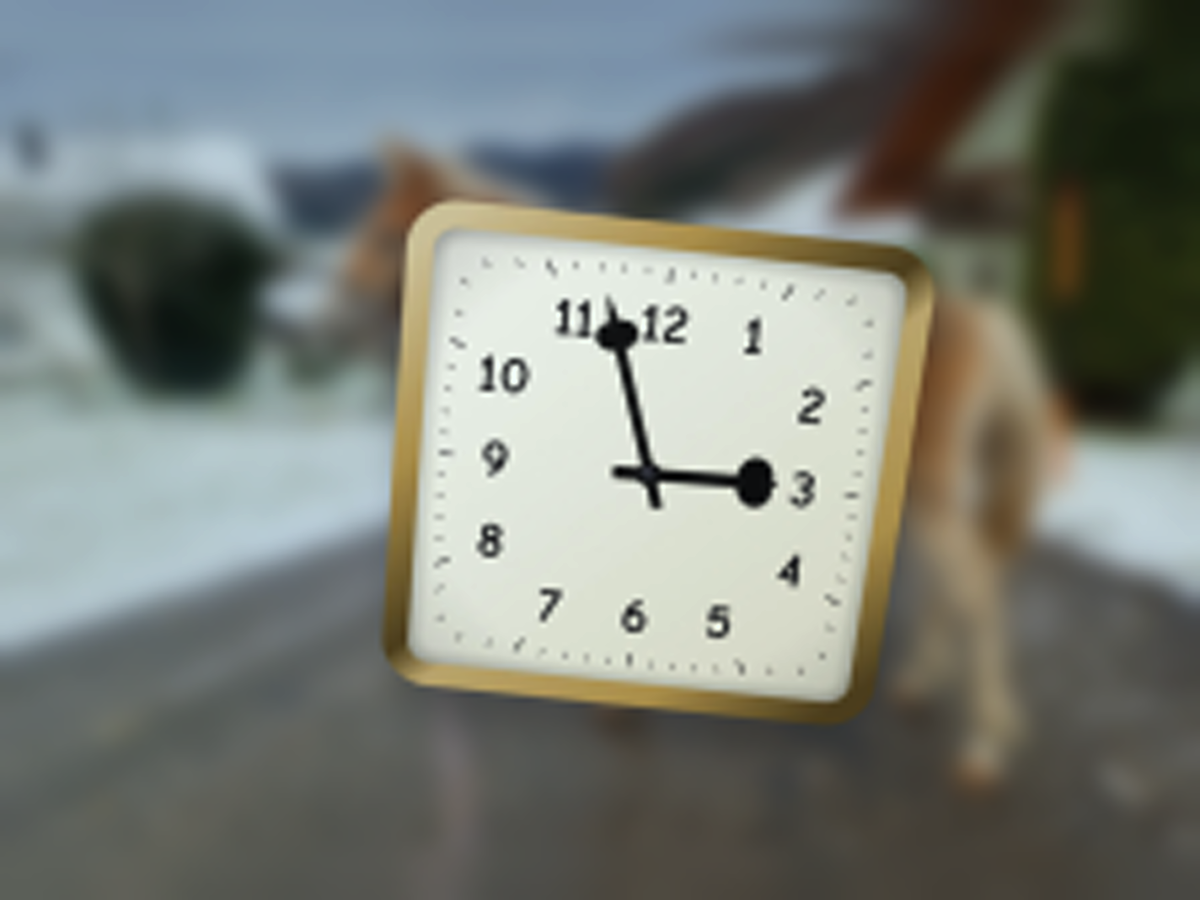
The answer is 2:57
